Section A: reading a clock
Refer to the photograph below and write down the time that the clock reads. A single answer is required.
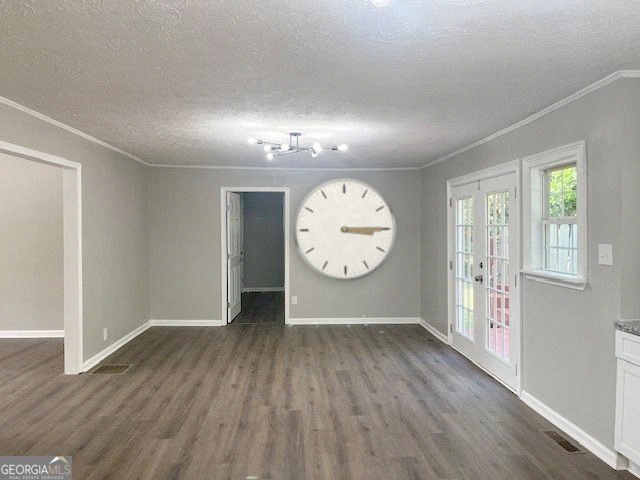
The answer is 3:15
